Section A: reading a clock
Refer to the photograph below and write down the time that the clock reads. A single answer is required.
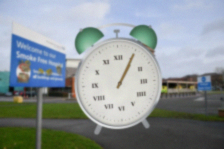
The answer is 1:05
